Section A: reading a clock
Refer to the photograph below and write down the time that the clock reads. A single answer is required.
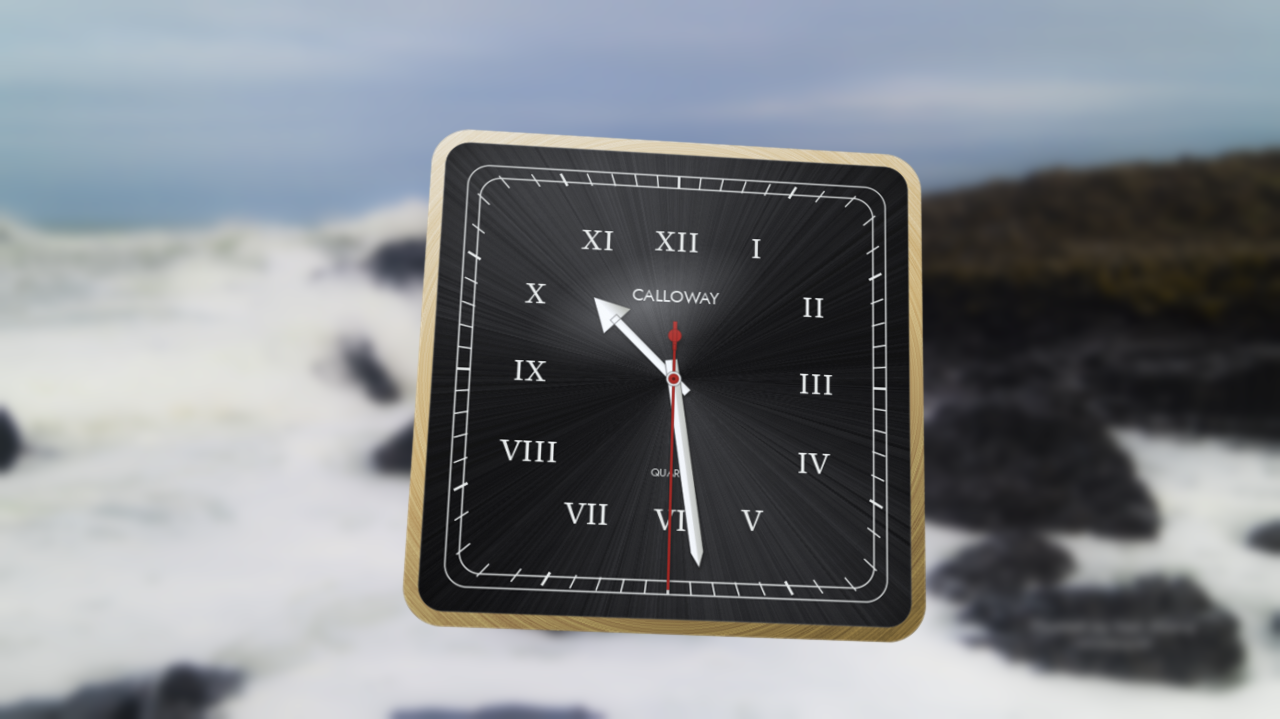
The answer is 10:28:30
